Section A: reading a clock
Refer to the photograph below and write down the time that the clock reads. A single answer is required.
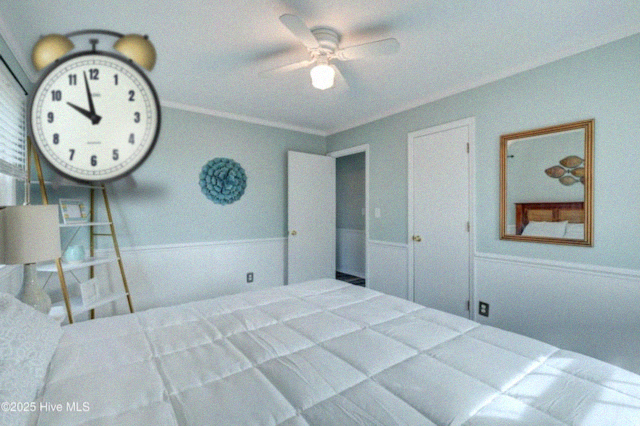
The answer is 9:58
